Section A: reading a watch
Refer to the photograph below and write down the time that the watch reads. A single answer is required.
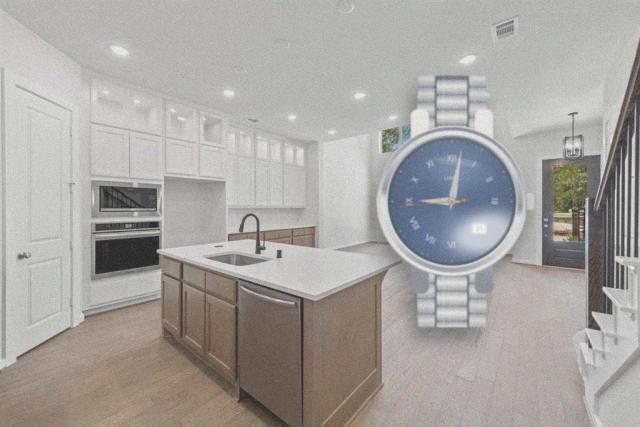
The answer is 9:01:44
